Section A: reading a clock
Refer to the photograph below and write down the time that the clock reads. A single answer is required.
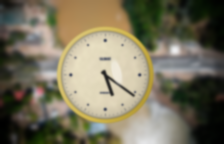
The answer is 5:21
